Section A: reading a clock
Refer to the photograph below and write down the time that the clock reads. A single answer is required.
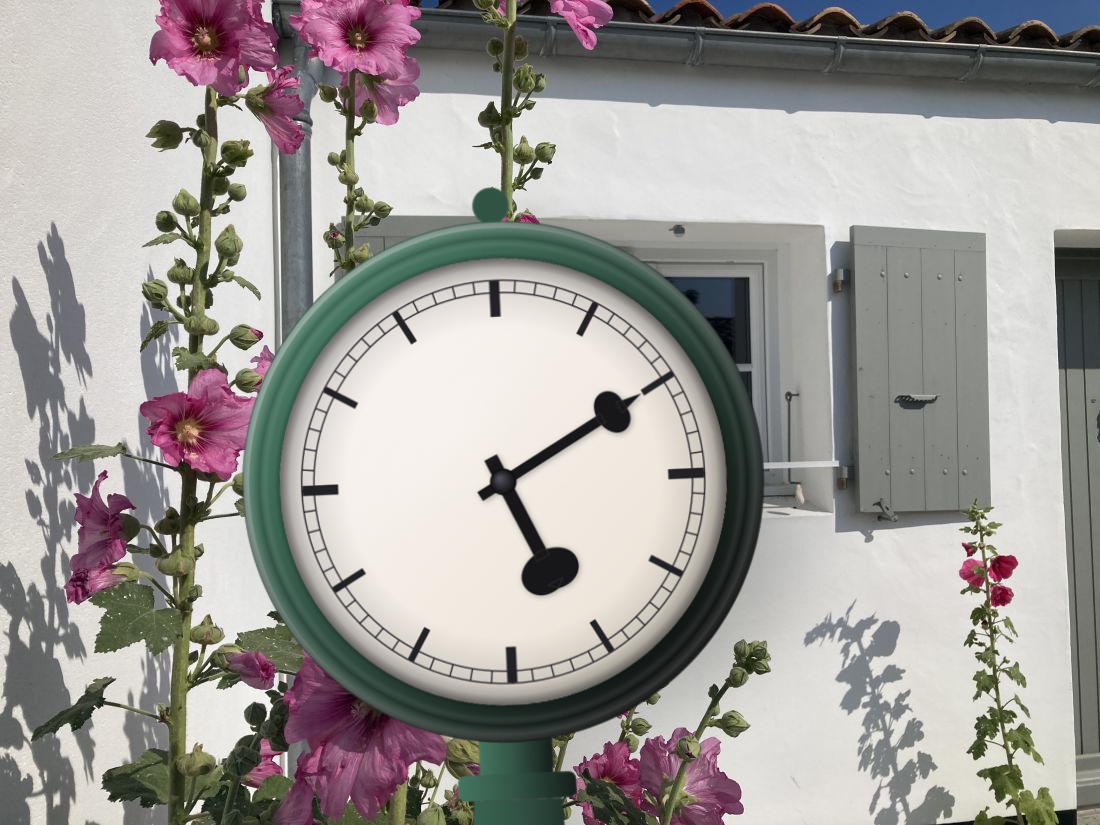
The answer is 5:10
